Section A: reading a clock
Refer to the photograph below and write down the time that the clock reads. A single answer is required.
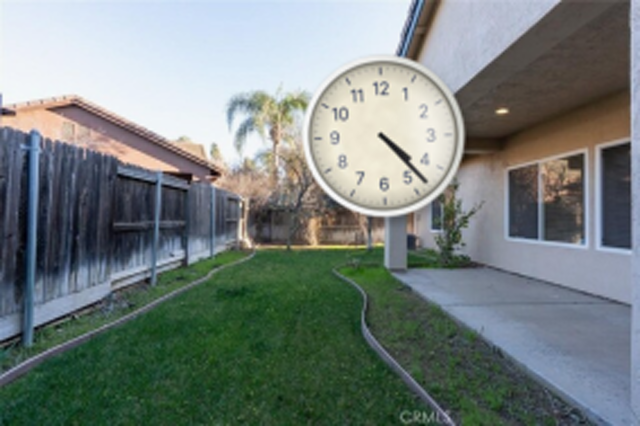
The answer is 4:23
